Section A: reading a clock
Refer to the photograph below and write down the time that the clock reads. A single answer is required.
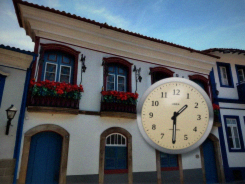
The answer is 1:30
